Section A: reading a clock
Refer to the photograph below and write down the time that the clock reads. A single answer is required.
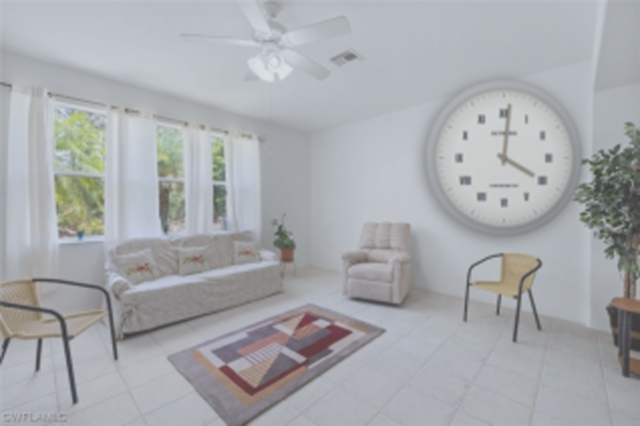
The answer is 4:01
